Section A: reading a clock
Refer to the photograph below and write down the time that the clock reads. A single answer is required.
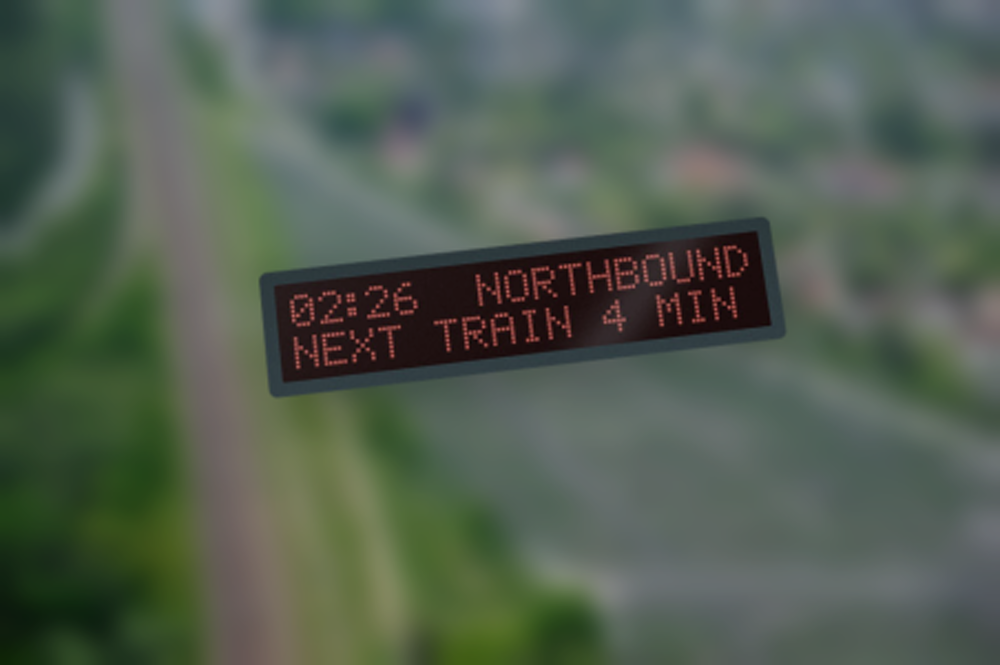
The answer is 2:26
